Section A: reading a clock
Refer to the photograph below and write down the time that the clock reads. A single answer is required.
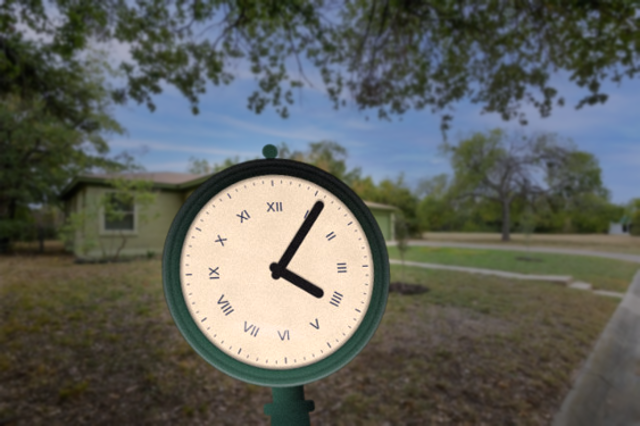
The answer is 4:06
